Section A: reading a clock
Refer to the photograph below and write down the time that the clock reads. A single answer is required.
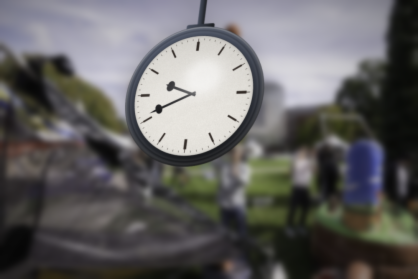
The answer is 9:41
